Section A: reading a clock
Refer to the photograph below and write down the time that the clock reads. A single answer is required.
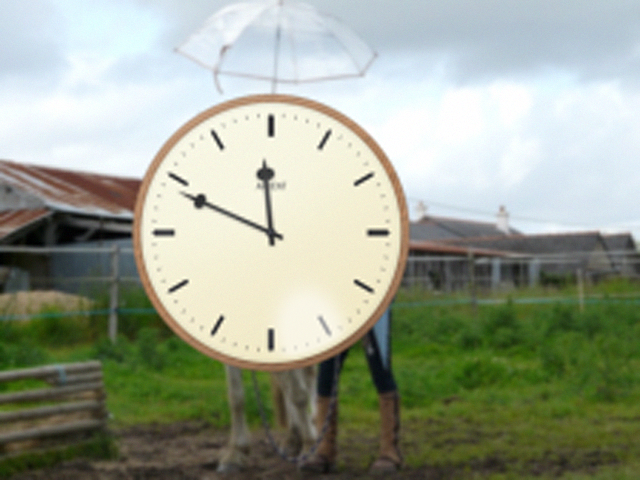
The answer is 11:49
